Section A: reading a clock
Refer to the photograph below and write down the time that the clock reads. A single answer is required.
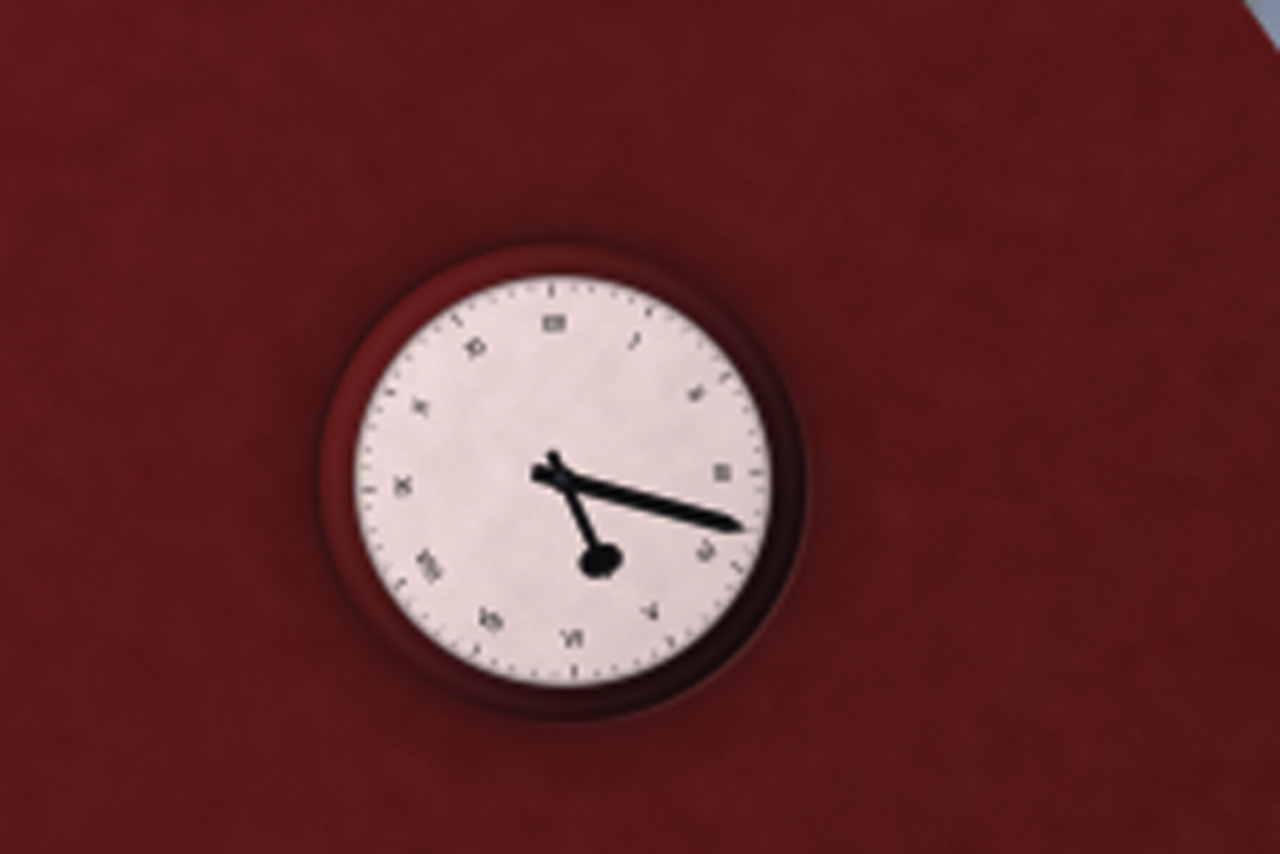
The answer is 5:18
